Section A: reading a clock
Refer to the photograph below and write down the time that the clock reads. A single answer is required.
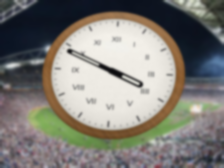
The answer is 3:49
